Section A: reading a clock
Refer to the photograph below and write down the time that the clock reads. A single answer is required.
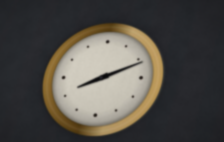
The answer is 8:11
